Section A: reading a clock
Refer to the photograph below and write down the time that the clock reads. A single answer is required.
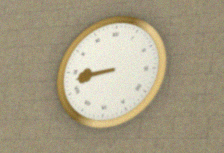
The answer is 8:43
